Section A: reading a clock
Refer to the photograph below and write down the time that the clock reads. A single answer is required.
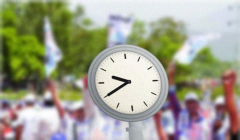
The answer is 9:40
